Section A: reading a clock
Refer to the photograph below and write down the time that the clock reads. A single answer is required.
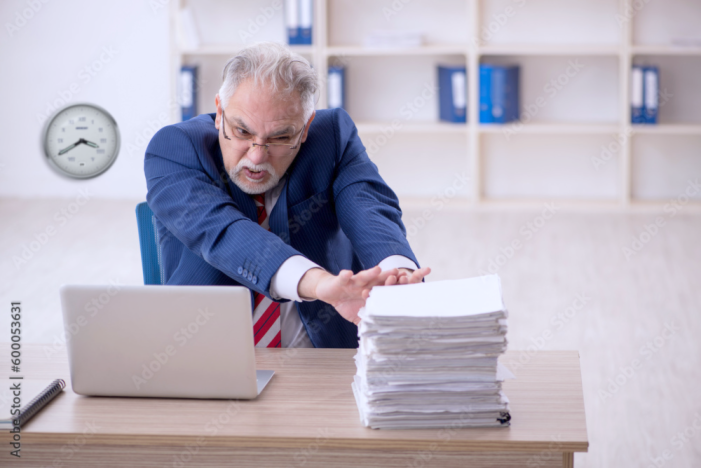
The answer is 3:40
